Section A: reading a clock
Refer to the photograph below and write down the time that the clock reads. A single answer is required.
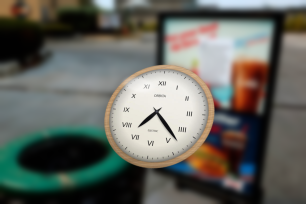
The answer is 7:23
